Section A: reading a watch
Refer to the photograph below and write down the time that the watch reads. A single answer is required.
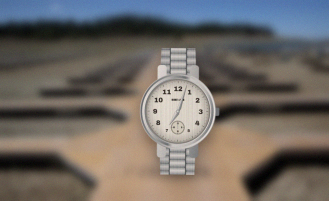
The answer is 7:03
